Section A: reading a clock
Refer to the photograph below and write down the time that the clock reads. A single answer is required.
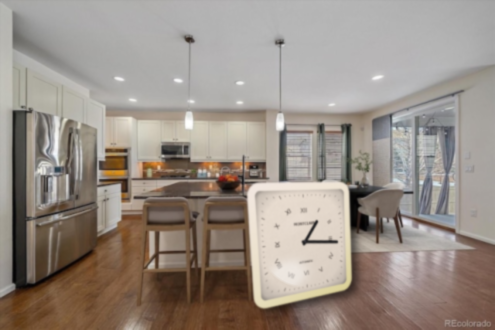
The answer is 1:16
